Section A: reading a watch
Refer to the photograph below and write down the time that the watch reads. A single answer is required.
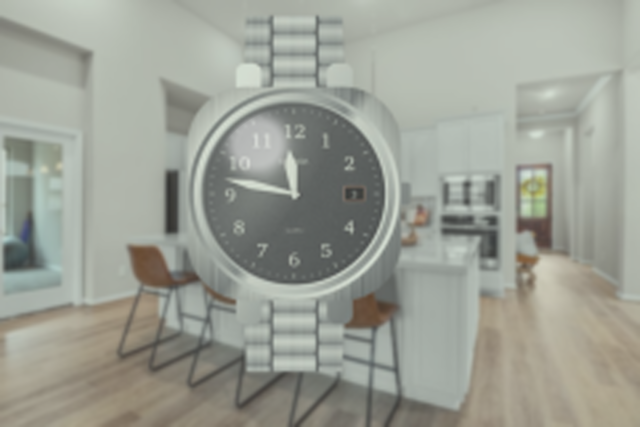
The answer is 11:47
